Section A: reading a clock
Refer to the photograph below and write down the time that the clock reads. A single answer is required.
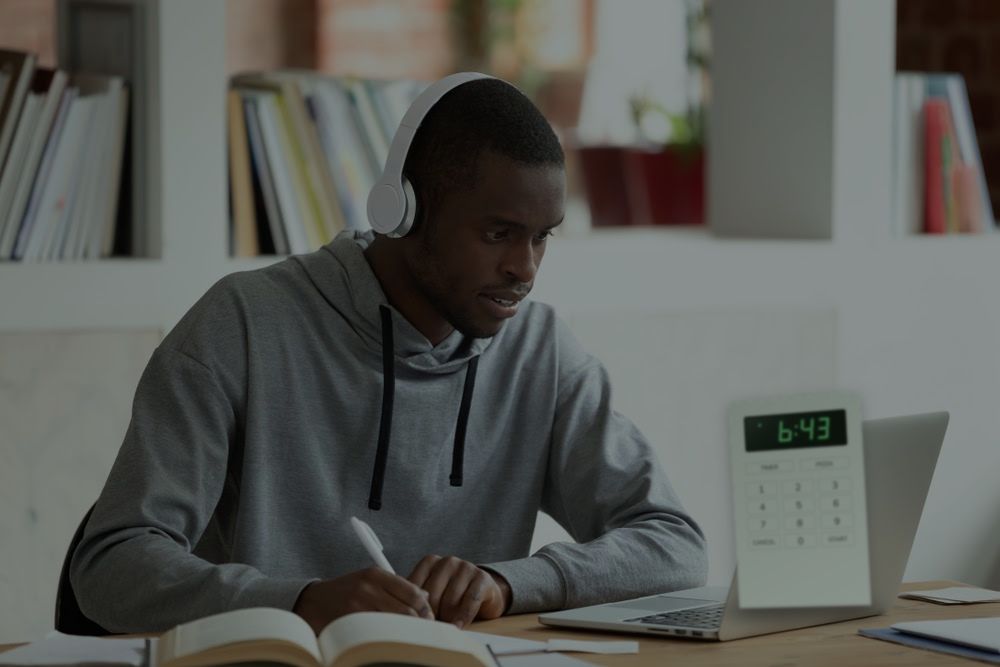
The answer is 6:43
